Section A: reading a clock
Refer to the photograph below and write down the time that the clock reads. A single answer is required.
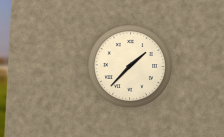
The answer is 1:37
